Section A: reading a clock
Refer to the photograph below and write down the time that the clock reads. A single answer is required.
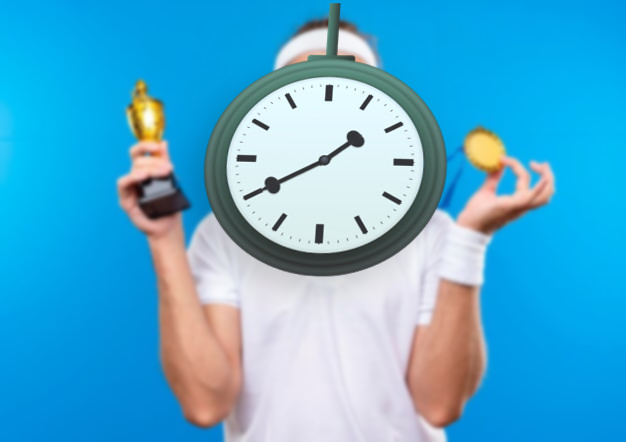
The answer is 1:40
